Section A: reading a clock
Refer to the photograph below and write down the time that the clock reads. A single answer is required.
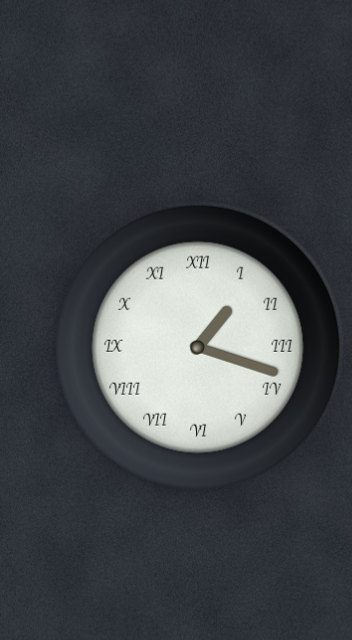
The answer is 1:18
